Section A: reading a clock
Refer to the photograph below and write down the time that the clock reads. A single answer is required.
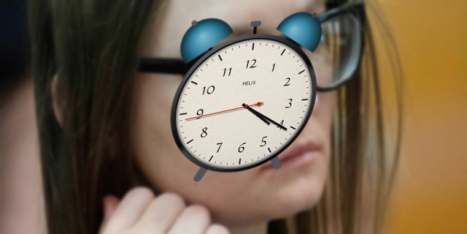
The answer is 4:20:44
